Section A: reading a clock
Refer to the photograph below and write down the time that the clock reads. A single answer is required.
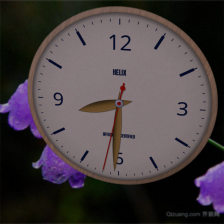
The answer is 8:30:32
